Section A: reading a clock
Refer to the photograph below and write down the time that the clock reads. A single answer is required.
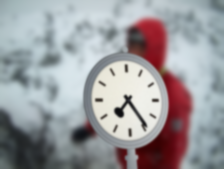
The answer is 7:24
